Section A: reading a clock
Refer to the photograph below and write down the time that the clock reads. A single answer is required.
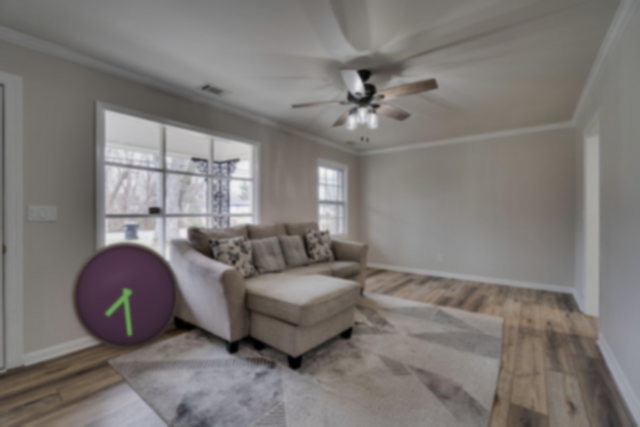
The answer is 7:29
